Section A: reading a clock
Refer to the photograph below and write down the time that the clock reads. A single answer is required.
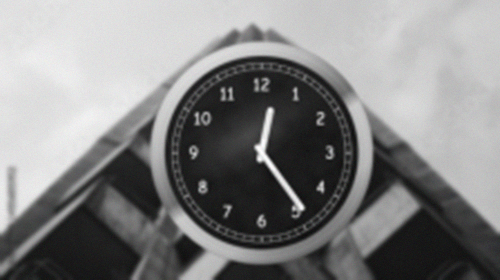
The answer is 12:24
